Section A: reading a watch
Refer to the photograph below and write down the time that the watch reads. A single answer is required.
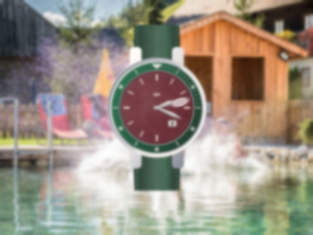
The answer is 2:19
